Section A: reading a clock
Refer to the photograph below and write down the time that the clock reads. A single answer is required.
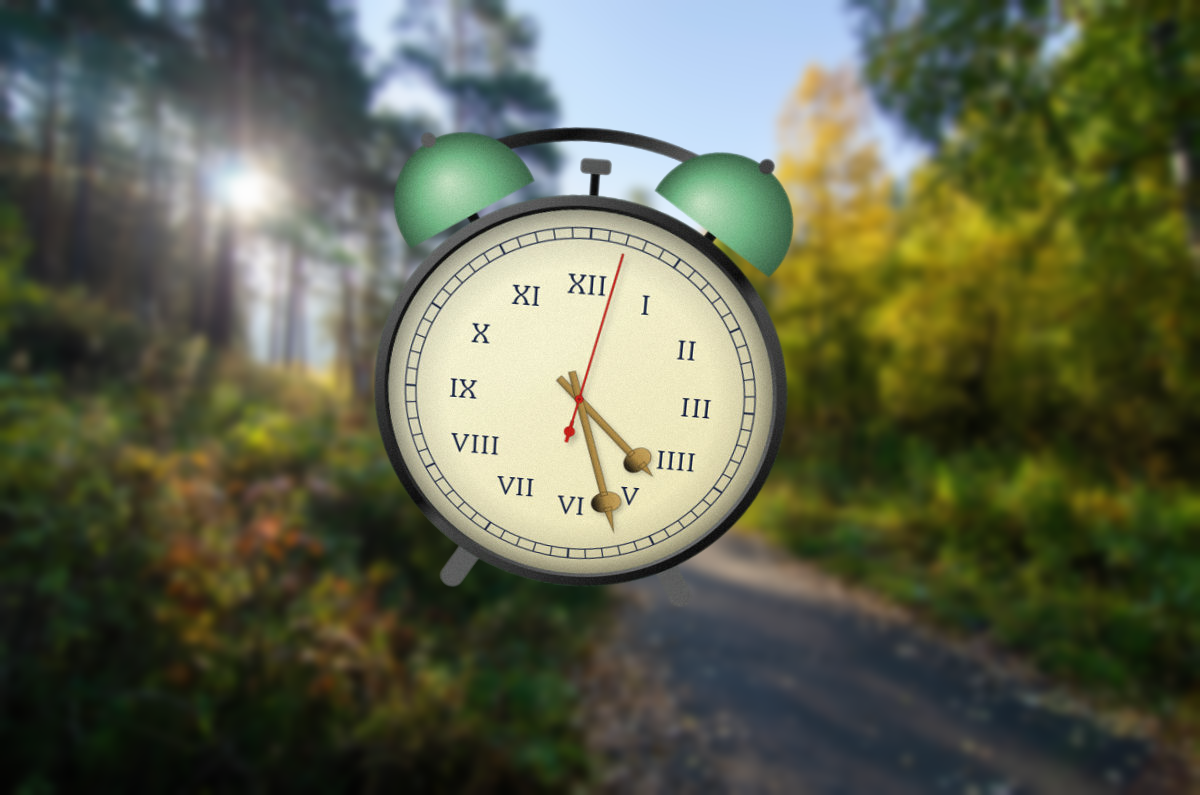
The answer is 4:27:02
